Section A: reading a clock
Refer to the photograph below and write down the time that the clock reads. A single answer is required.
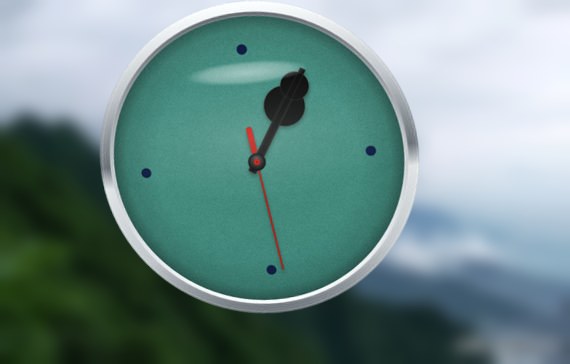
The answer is 1:05:29
